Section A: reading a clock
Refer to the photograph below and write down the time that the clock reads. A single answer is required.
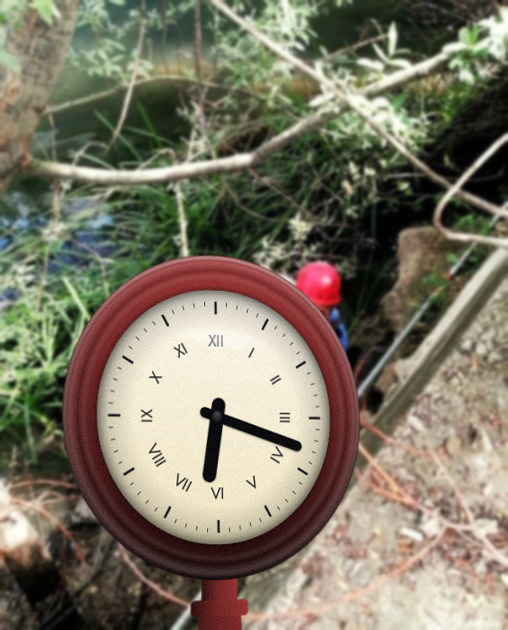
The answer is 6:18
